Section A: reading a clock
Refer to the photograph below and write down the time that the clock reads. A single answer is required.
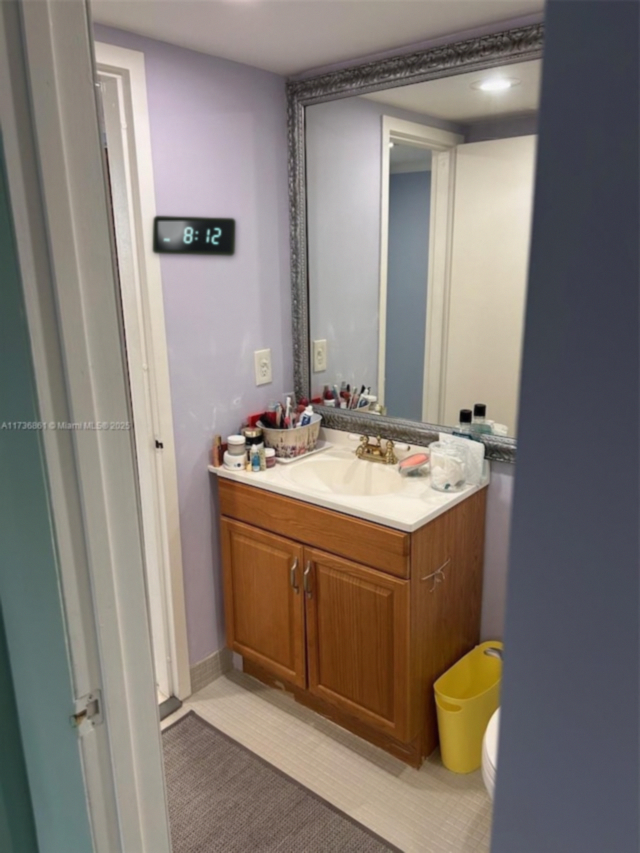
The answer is 8:12
